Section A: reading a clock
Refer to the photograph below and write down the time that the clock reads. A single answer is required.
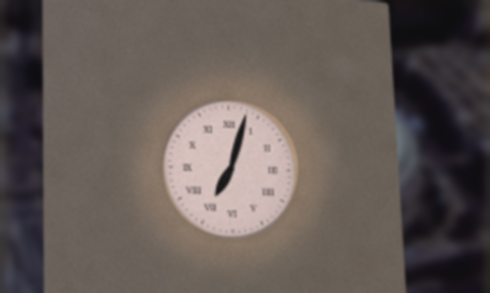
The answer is 7:03
